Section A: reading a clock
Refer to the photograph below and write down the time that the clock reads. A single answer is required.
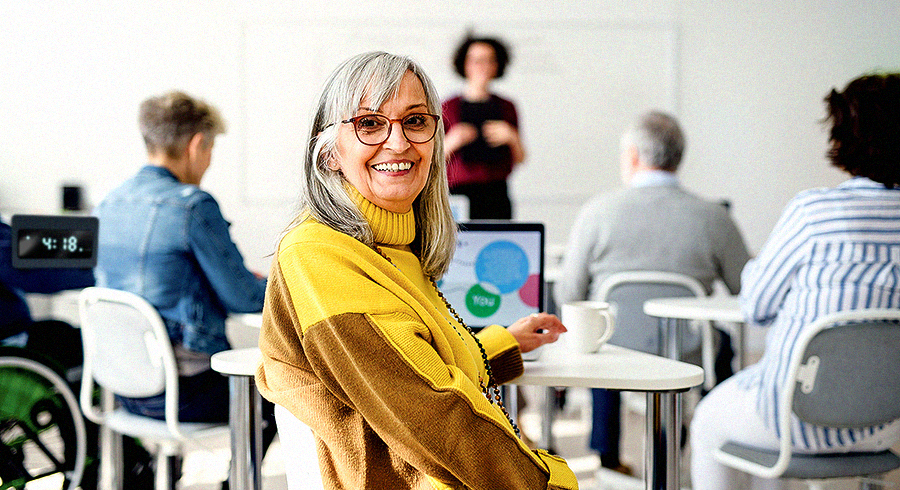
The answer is 4:18
